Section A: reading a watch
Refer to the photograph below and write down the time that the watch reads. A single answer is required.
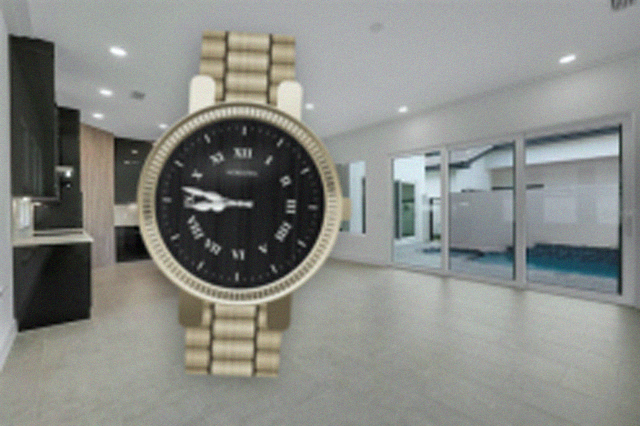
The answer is 8:47
